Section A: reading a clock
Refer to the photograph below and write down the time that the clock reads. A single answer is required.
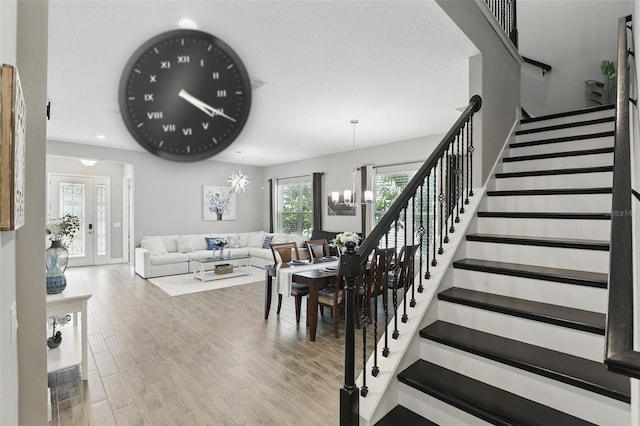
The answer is 4:20
